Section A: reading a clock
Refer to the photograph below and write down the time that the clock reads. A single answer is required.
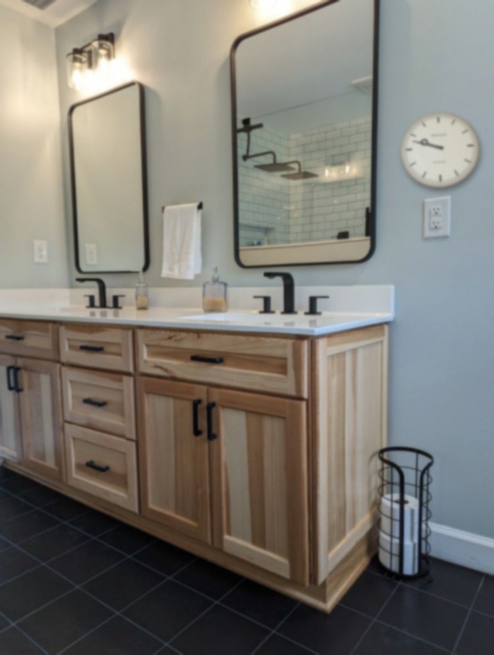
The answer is 9:48
